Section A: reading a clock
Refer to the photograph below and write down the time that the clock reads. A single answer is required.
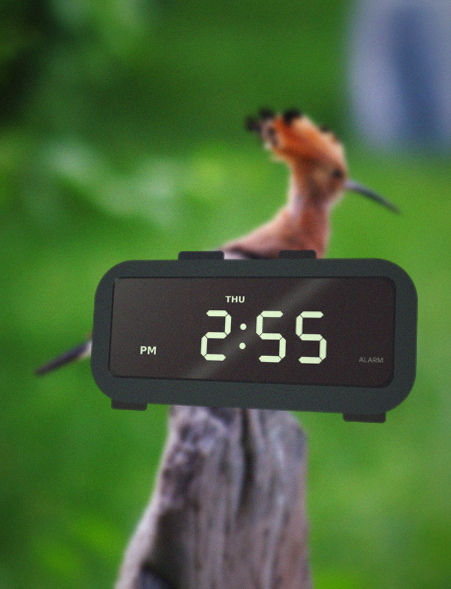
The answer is 2:55
